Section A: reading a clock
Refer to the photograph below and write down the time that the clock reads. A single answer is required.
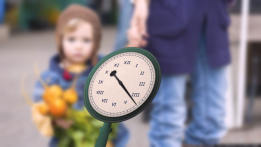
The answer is 10:22
